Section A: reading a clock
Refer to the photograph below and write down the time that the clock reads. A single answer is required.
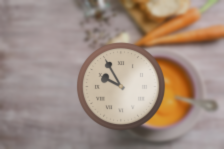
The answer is 9:55
